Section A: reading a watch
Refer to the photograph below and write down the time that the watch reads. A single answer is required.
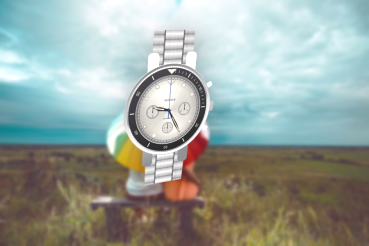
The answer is 9:25
